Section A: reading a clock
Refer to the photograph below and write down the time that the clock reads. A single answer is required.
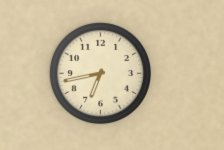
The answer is 6:43
